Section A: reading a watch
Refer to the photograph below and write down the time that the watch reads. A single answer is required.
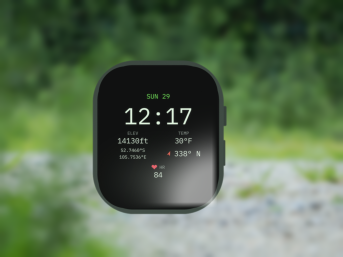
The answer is 12:17
